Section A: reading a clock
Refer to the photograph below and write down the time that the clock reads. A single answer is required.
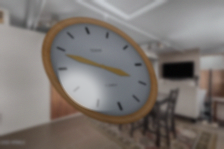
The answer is 3:49
